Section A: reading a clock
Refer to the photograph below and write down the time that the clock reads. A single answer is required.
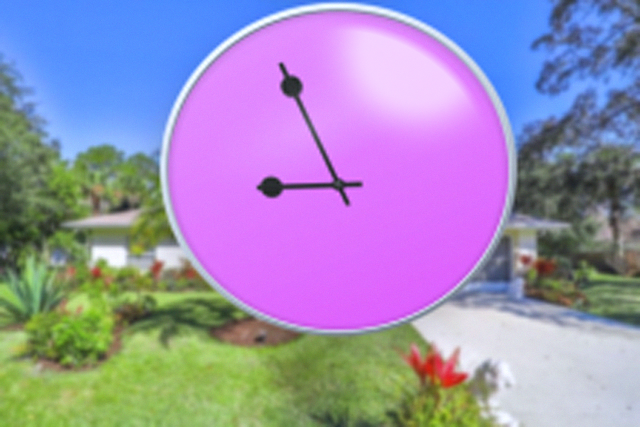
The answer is 8:56
